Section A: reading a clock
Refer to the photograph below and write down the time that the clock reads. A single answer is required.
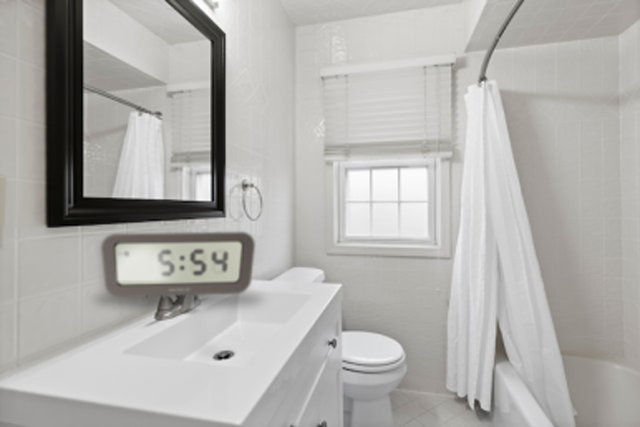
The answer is 5:54
